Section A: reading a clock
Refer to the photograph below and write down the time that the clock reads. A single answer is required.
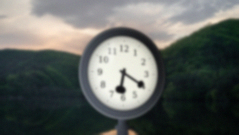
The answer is 6:20
